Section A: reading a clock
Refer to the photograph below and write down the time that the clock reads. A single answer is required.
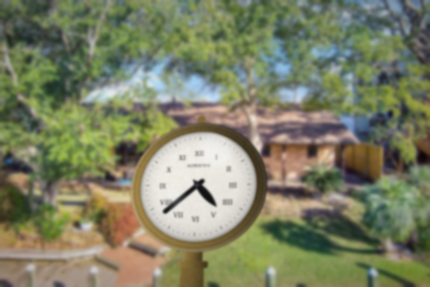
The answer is 4:38
